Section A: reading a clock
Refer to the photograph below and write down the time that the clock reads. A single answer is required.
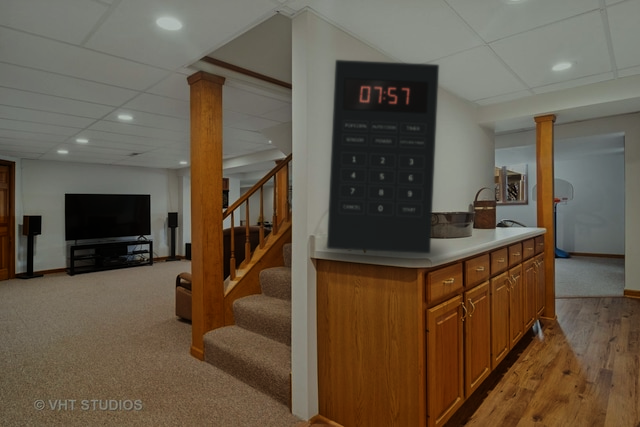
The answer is 7:57
